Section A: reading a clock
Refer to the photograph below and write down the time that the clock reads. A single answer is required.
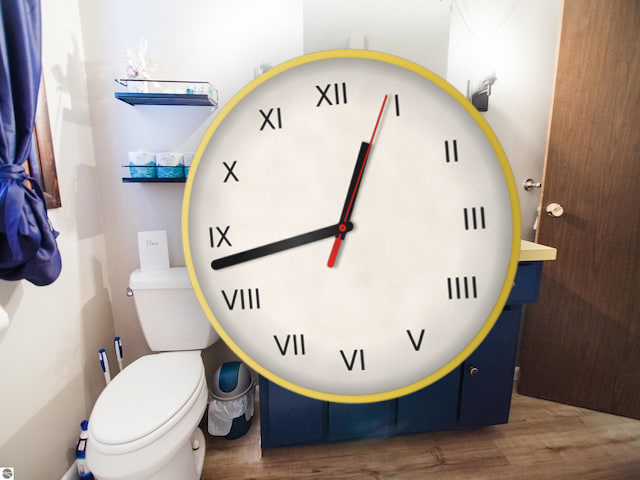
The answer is 12:43:04
